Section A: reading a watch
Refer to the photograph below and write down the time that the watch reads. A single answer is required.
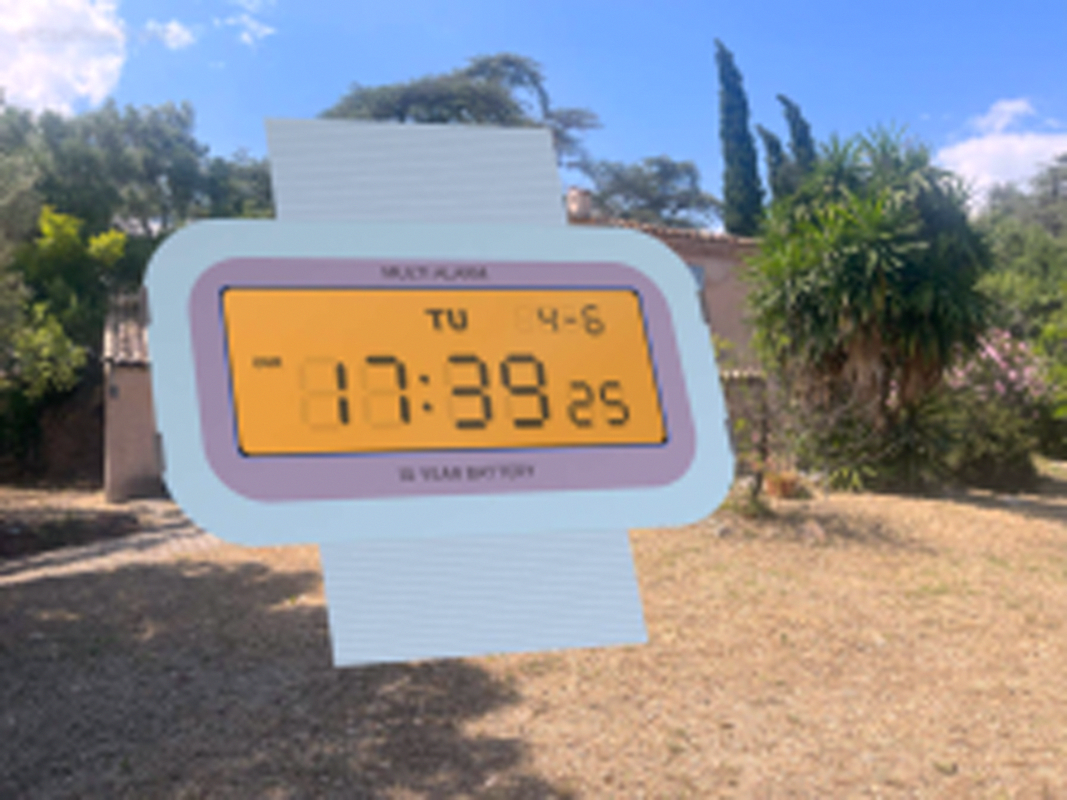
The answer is 17:39:25
